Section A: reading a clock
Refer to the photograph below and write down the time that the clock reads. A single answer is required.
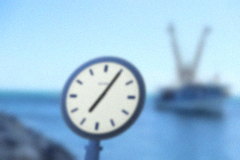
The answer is 7:05
